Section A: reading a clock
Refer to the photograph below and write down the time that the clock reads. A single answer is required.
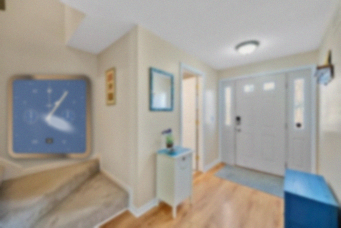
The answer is 1:06
